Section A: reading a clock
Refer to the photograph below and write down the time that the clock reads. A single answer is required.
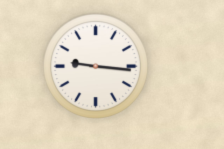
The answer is 9:16
